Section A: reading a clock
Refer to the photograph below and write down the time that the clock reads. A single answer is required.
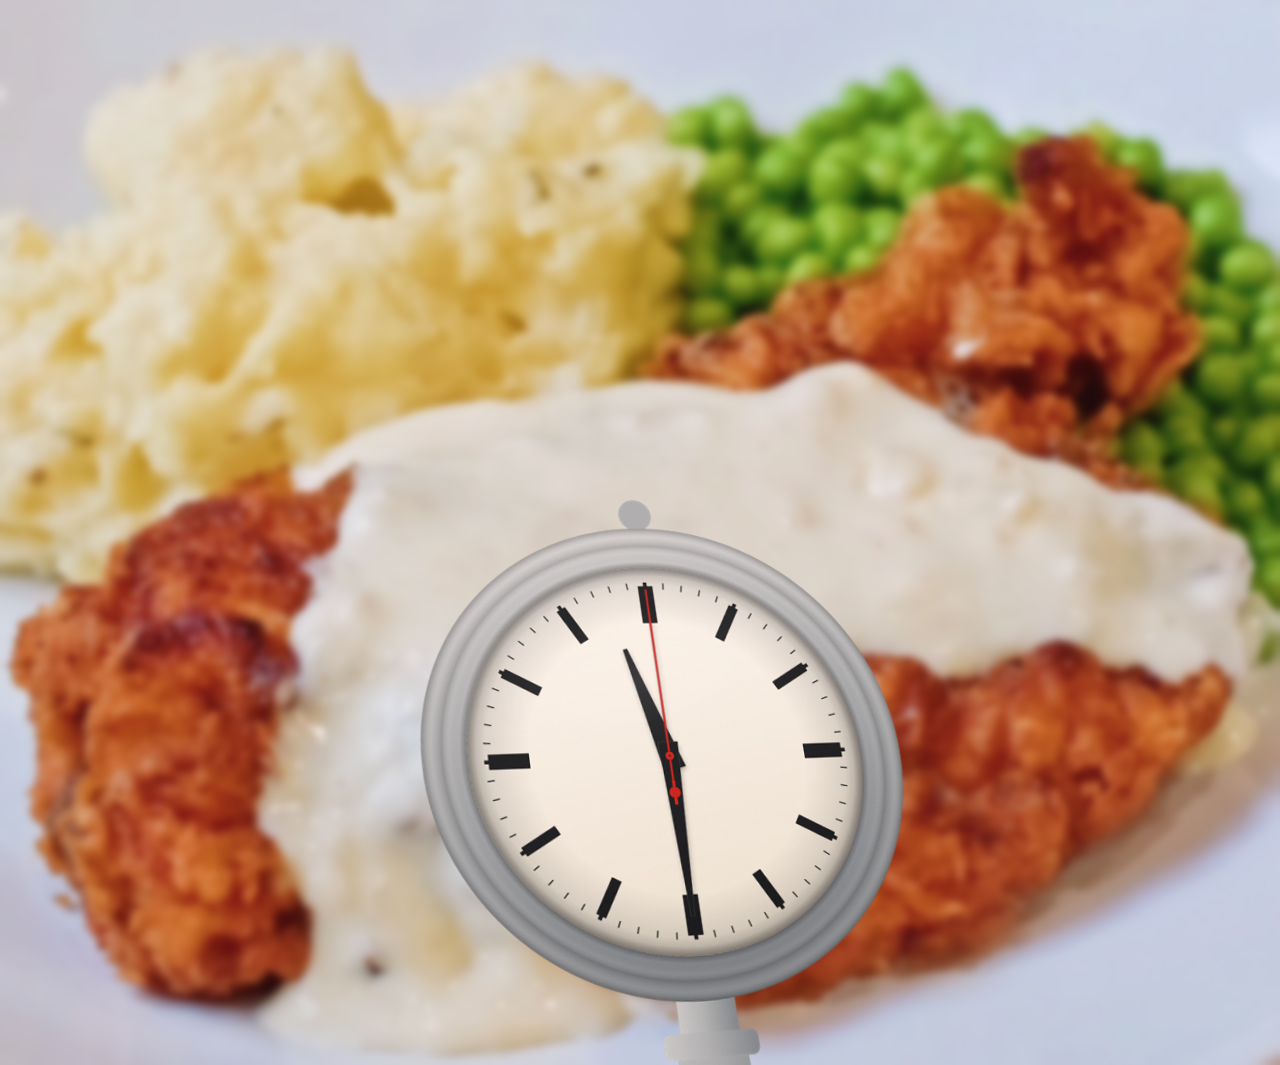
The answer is 11:30:00
